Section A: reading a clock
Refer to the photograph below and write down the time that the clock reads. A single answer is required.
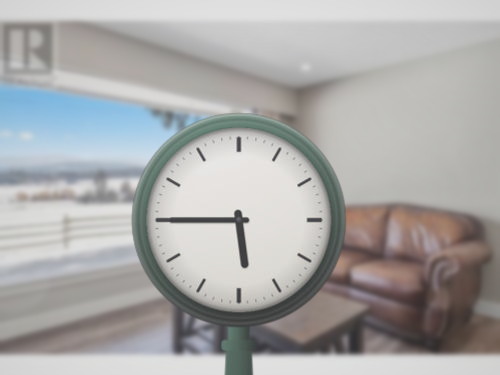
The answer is 5:45
